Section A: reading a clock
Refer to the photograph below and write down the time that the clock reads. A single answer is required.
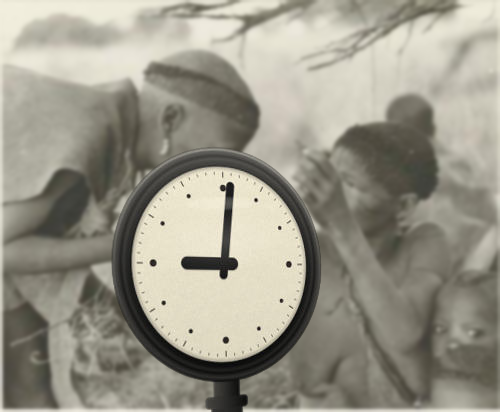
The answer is 9:01
